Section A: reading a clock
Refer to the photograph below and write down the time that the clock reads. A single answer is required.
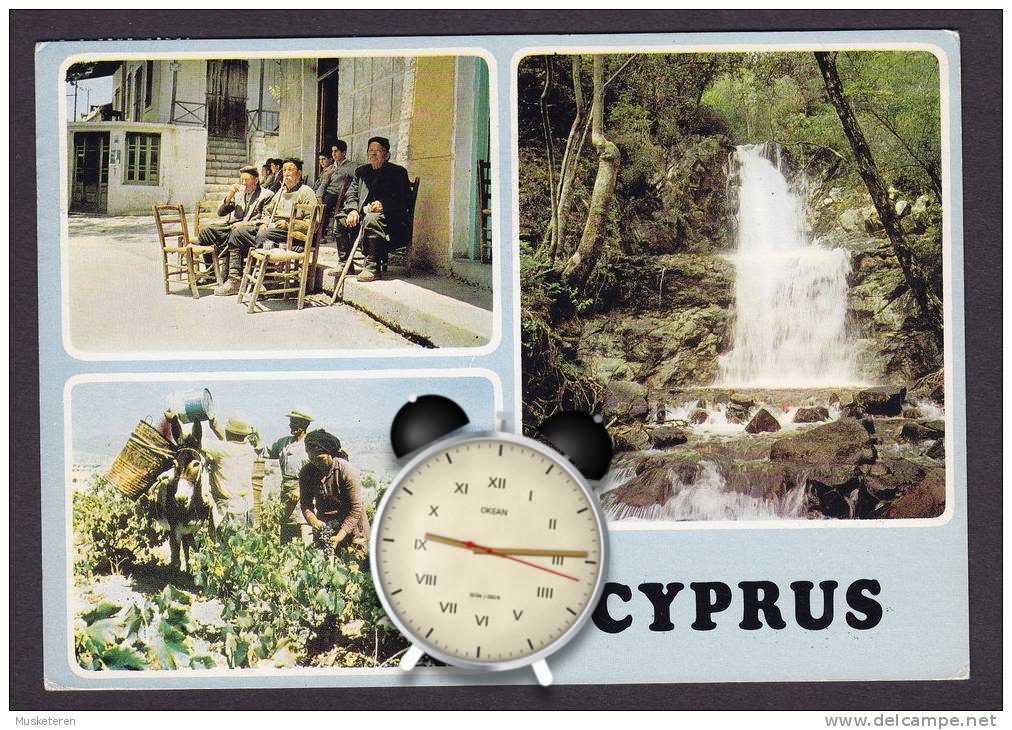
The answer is 9:14:17
